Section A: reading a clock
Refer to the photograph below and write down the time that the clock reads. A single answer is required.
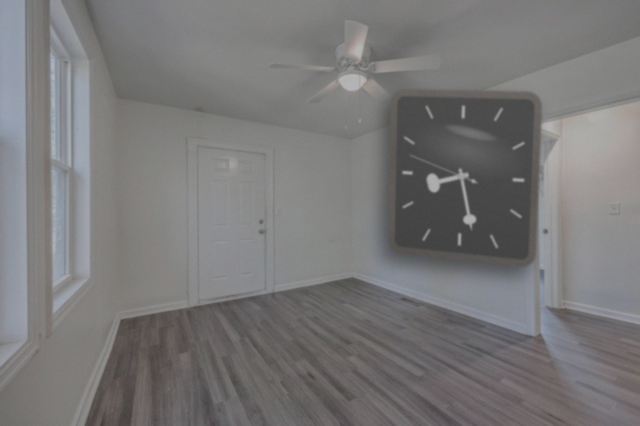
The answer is 8:27:48
